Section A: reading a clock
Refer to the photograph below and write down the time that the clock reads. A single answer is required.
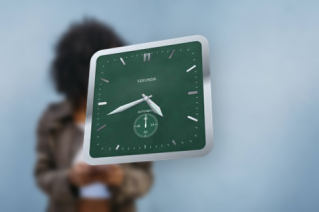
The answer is 4:42
